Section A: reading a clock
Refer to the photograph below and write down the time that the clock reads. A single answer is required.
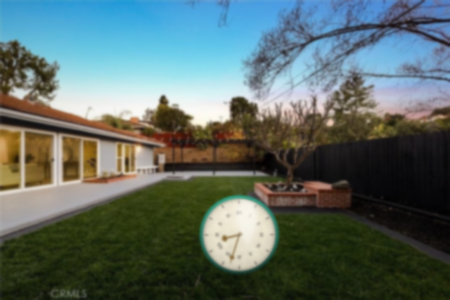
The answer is 8:33
